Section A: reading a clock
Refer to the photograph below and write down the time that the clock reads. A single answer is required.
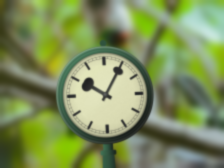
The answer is 10:05
